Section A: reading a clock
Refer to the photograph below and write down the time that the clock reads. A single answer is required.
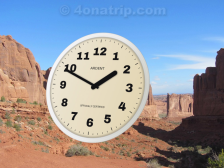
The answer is 1:49
